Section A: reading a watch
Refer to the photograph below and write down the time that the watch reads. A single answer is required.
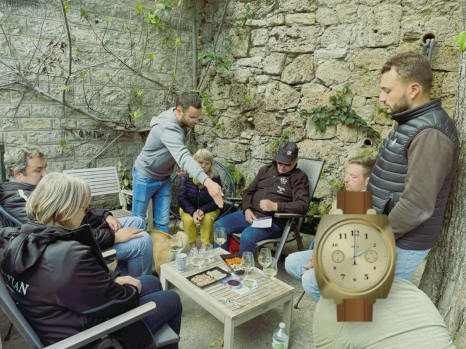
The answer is 2:01
